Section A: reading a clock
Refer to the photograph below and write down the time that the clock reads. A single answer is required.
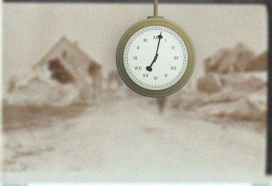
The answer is 7:02
